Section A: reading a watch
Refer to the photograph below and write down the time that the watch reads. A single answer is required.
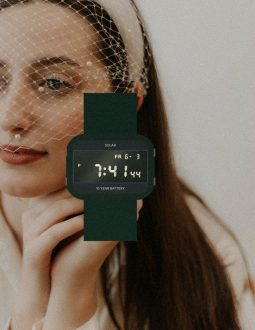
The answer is 7:41:44
